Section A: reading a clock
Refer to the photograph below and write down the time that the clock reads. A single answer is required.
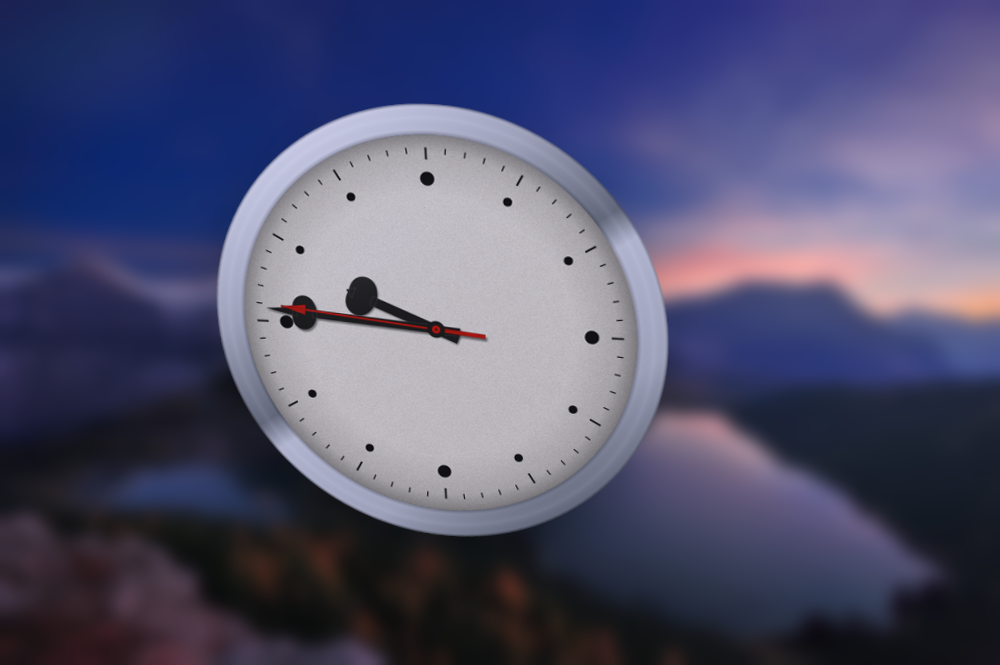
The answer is 9:45:46
